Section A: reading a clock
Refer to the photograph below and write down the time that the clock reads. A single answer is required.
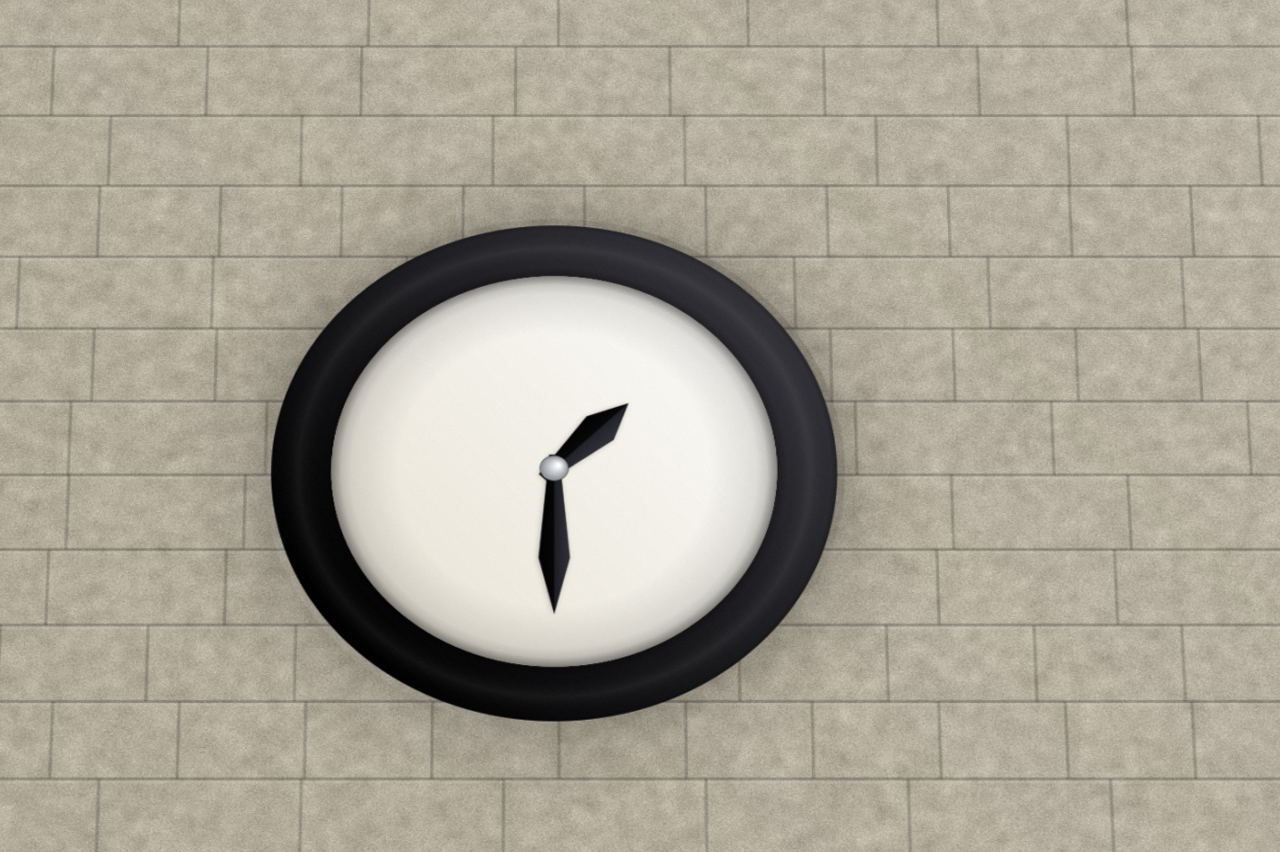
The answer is 1:30
